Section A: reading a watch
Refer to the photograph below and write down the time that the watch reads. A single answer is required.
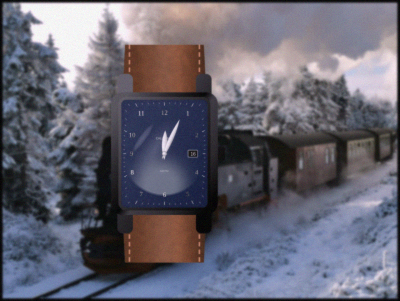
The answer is 12:04
